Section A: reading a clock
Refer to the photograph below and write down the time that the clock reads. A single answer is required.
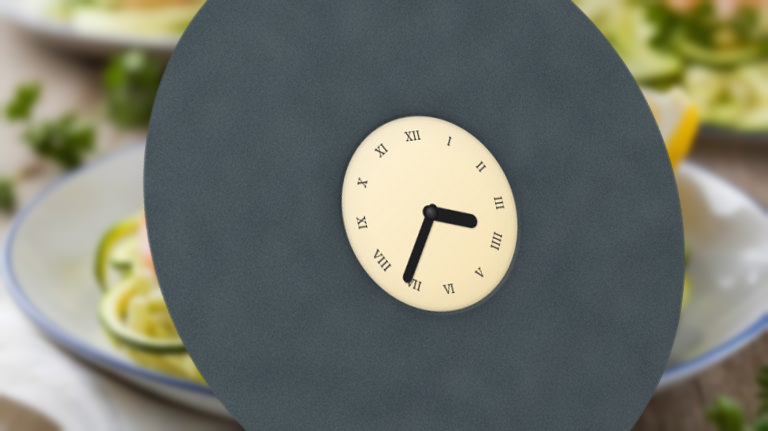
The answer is 3:36
